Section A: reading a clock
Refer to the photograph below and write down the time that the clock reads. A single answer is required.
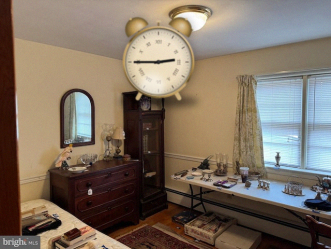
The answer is 2:45
